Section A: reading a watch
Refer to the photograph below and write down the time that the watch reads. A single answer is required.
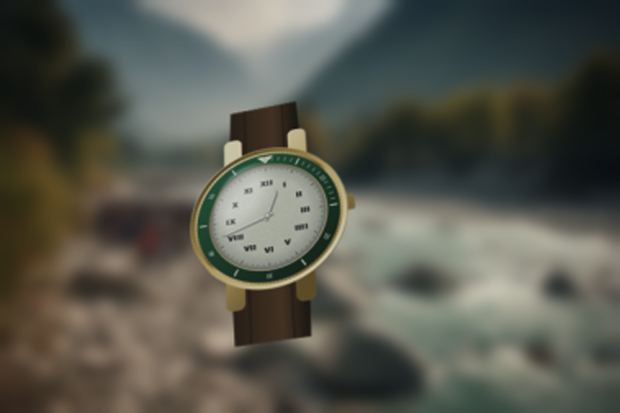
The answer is 12:42
